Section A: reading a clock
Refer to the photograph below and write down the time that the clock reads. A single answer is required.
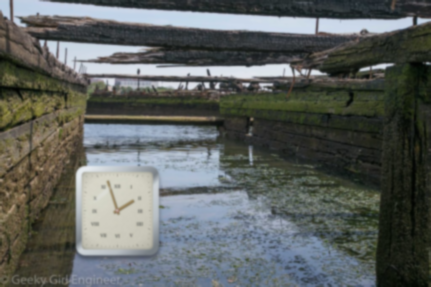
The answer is 1:57
